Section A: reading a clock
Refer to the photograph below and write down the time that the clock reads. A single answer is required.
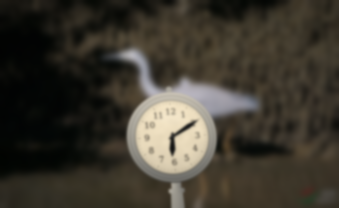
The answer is 6:10
